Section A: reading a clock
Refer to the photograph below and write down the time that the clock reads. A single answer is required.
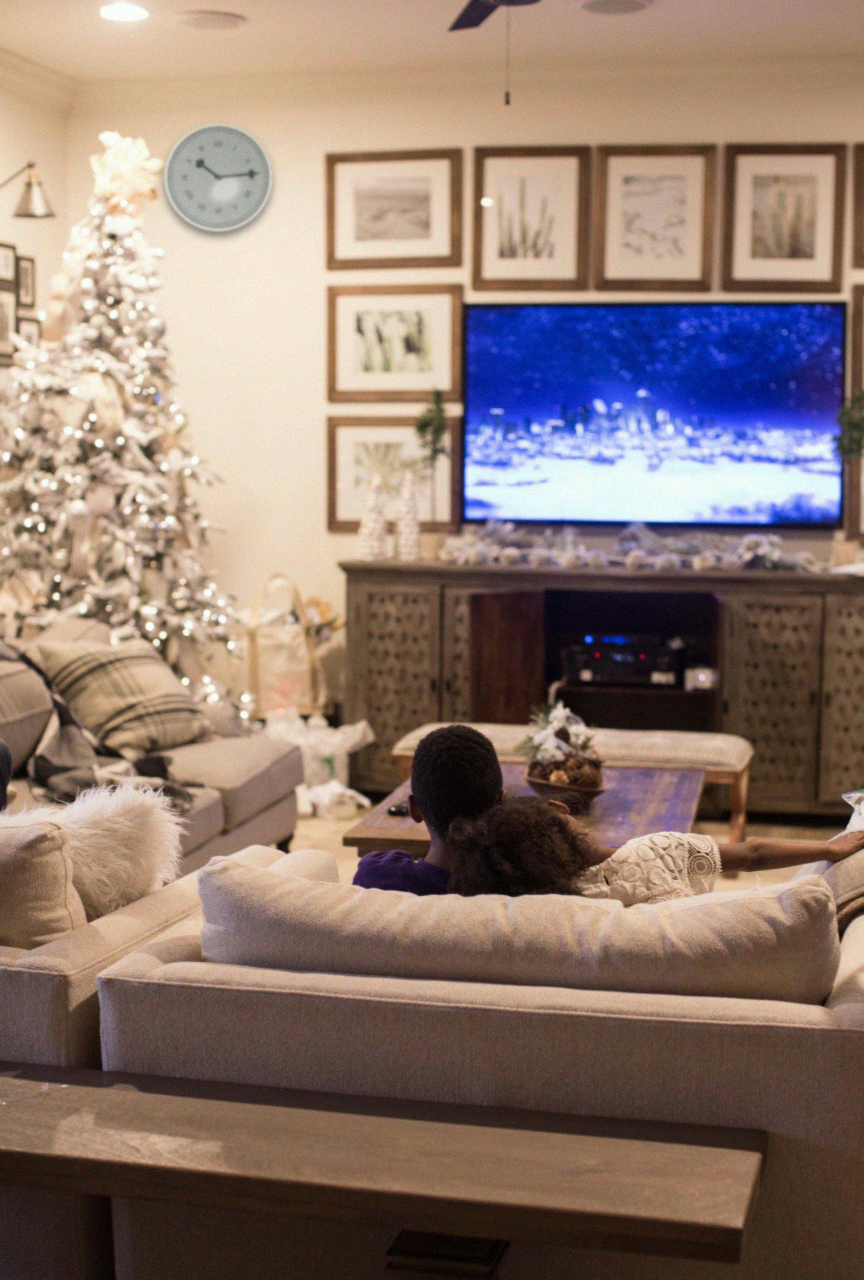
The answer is 10:14
